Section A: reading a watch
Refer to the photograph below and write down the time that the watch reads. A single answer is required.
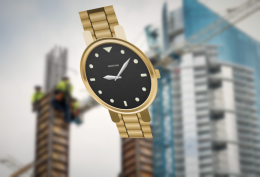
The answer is 9:08
